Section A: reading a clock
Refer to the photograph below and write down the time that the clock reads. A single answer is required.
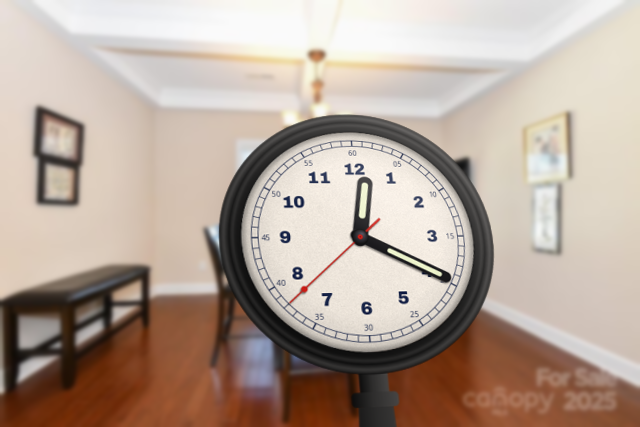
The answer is 12:19:38
